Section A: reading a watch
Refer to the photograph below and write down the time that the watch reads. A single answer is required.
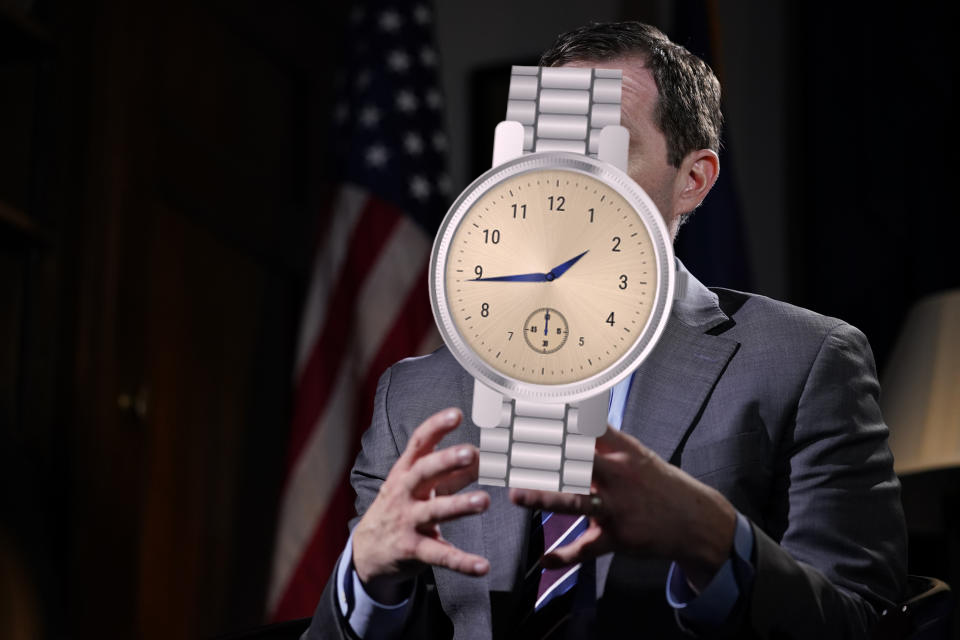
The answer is 1:44
